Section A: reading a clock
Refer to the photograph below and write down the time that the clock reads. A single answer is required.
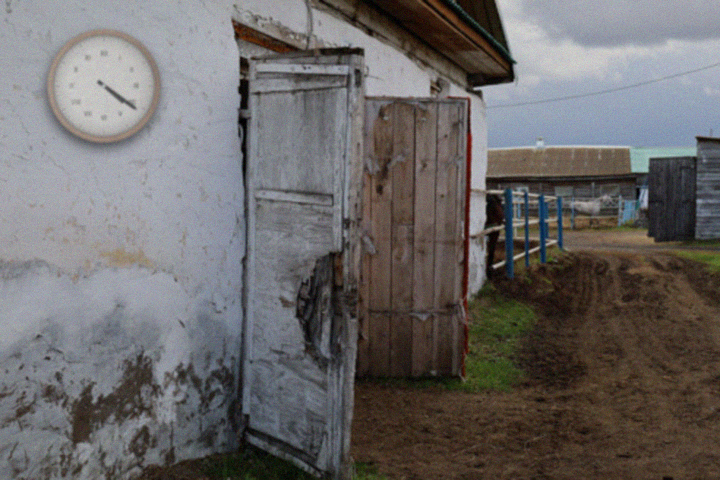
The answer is 4:21
